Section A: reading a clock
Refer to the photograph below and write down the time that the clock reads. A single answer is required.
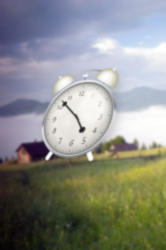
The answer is 4:52
